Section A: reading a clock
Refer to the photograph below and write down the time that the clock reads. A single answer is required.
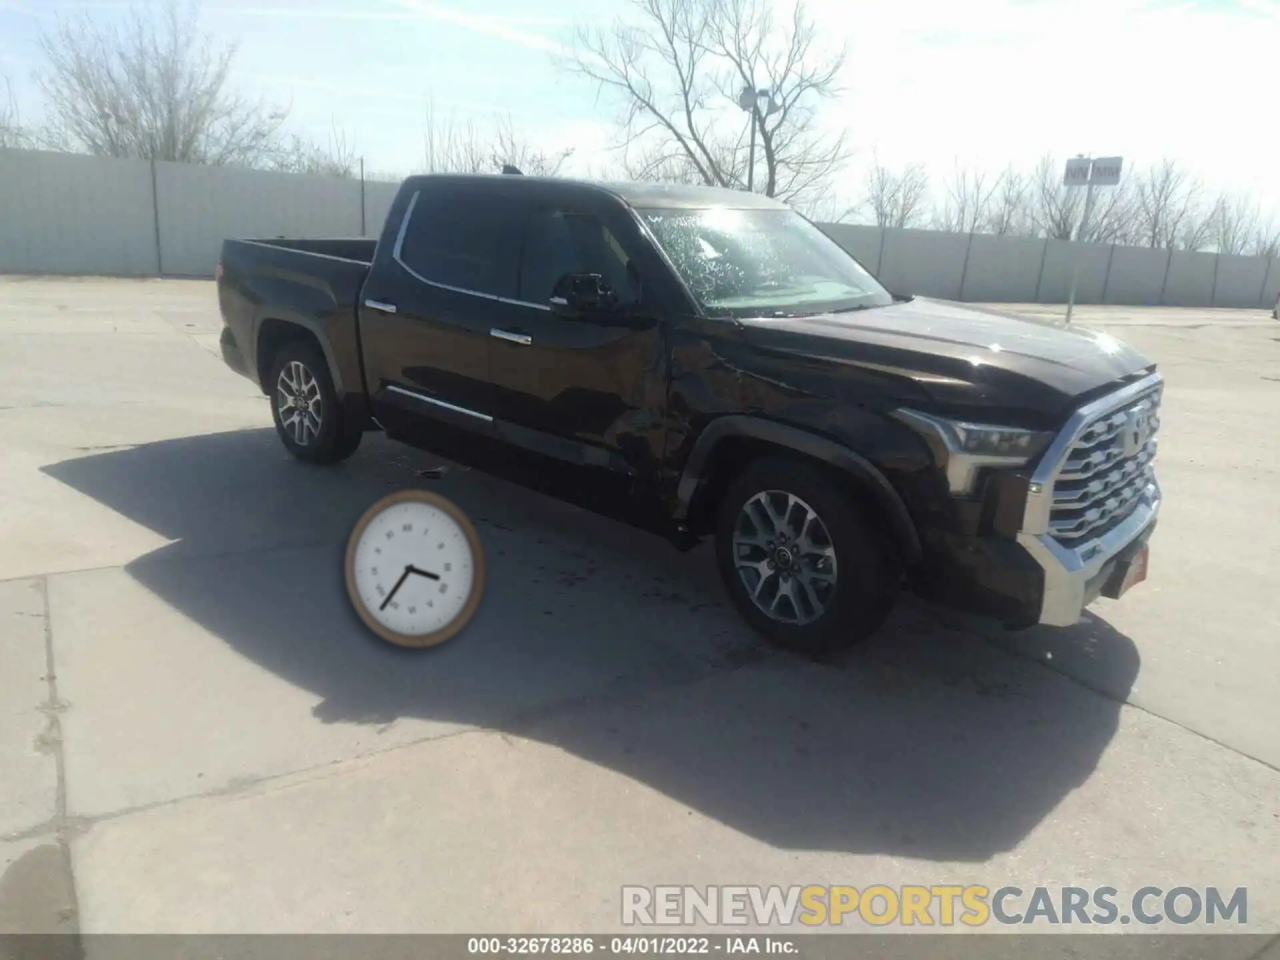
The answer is 3:37
